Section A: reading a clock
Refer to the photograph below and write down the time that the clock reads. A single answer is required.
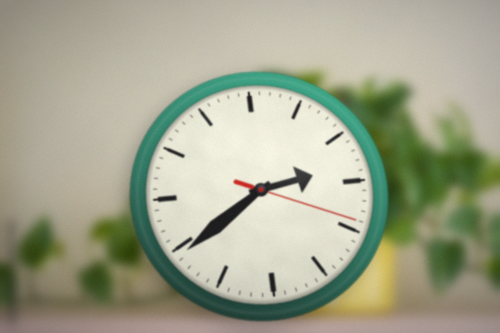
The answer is 2:39:19
